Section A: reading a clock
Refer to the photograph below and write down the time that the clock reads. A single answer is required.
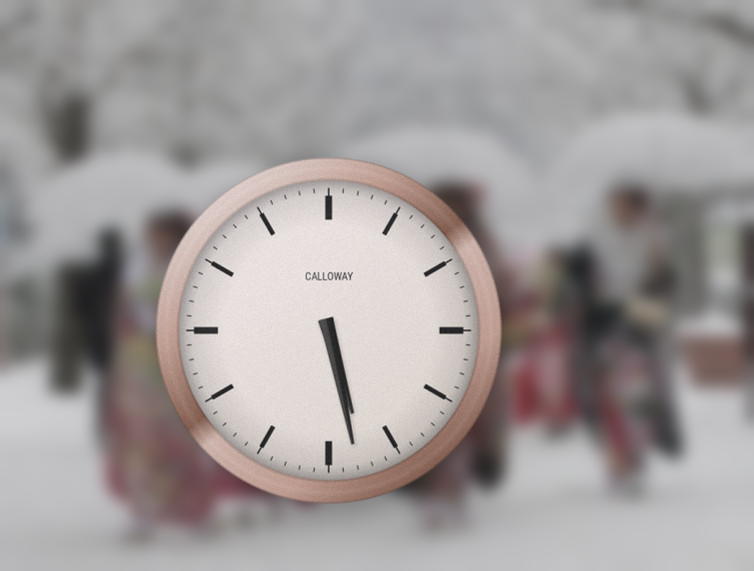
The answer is 5:28
